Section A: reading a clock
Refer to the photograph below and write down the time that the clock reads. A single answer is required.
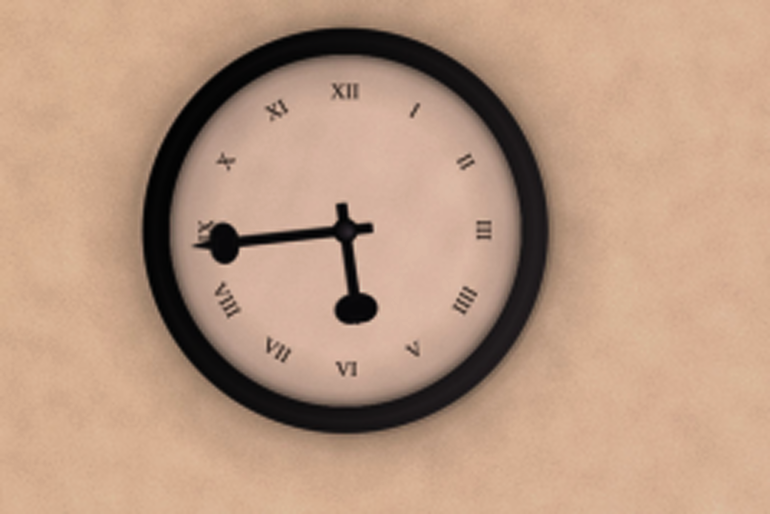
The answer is 5:44
